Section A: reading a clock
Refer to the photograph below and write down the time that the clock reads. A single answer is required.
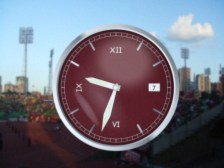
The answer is 9:33
